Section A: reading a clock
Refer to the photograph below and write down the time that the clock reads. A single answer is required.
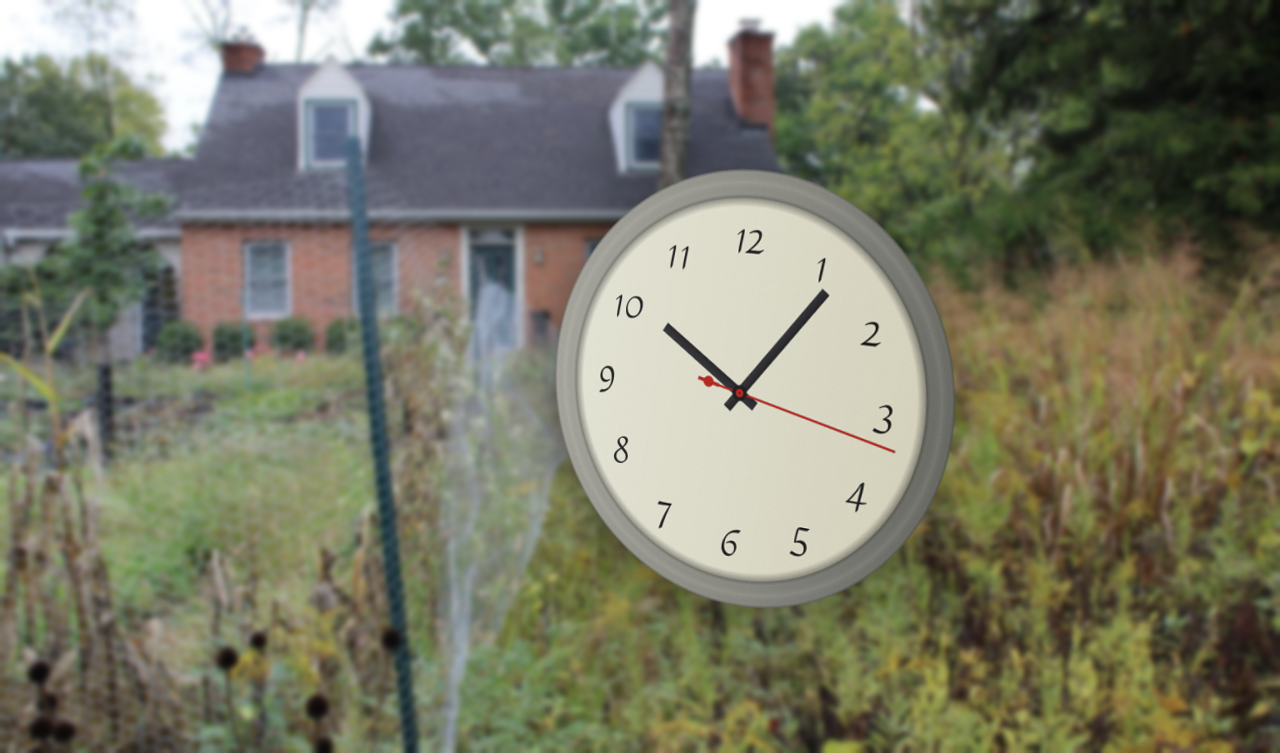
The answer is 10:06:17
